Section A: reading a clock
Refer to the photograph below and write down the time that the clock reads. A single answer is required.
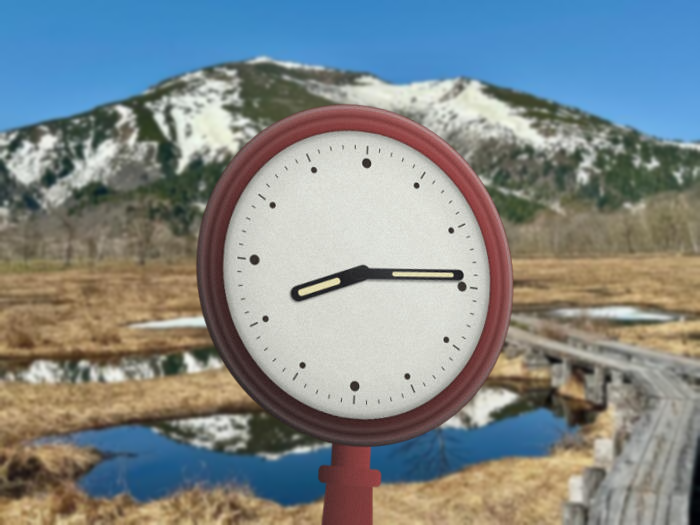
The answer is 8:14
